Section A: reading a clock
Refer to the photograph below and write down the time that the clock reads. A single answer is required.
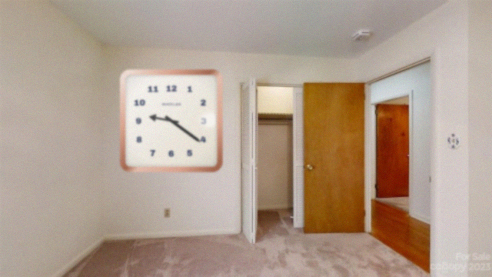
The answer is 9:21
